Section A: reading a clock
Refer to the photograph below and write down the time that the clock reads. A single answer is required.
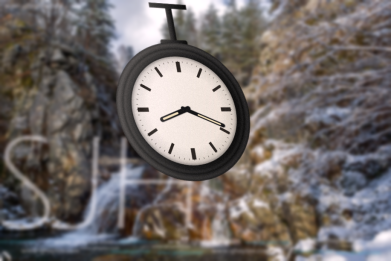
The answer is 8:19
